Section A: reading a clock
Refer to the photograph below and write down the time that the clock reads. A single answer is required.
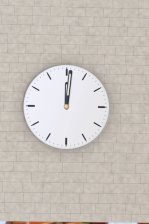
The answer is 12:01
